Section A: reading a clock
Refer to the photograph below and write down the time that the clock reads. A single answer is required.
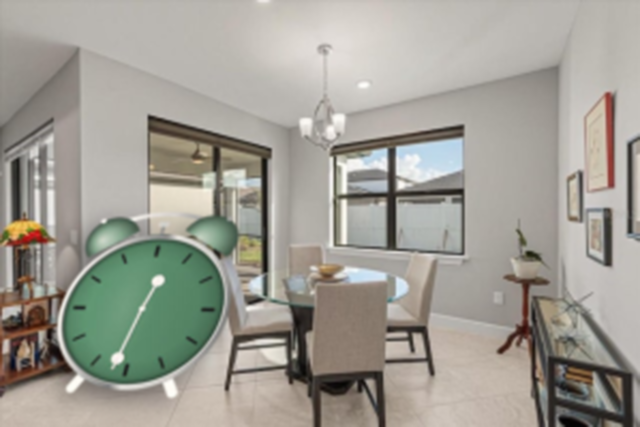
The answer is 12:32
